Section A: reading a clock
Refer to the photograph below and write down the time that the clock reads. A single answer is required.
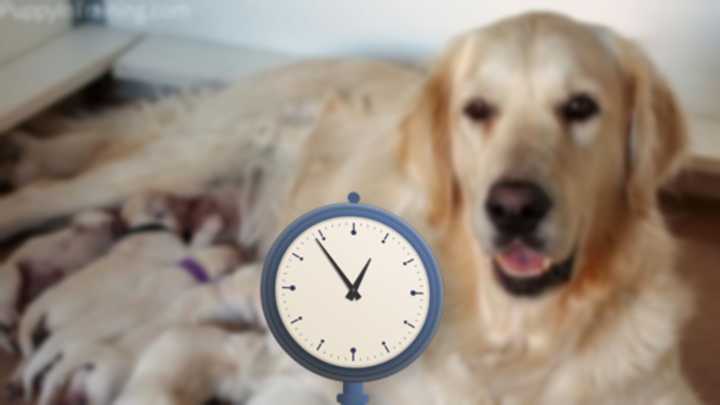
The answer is 12:54
